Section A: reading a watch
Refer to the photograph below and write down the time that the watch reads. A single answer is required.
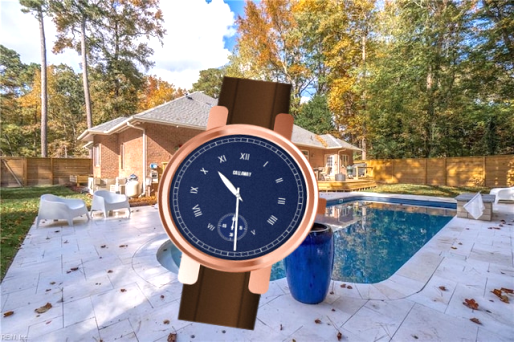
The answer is 10:29
